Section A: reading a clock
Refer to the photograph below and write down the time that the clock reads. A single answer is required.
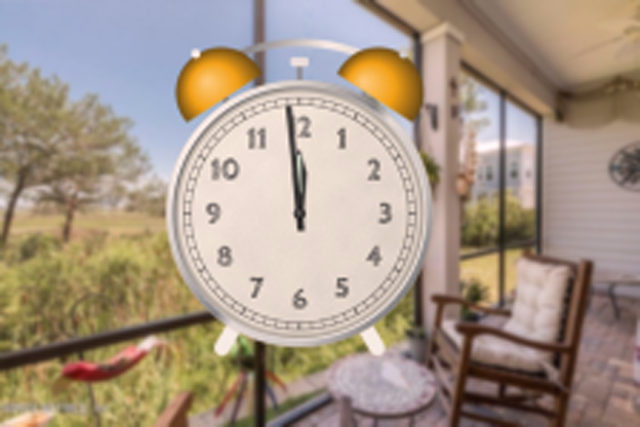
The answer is 11:59
